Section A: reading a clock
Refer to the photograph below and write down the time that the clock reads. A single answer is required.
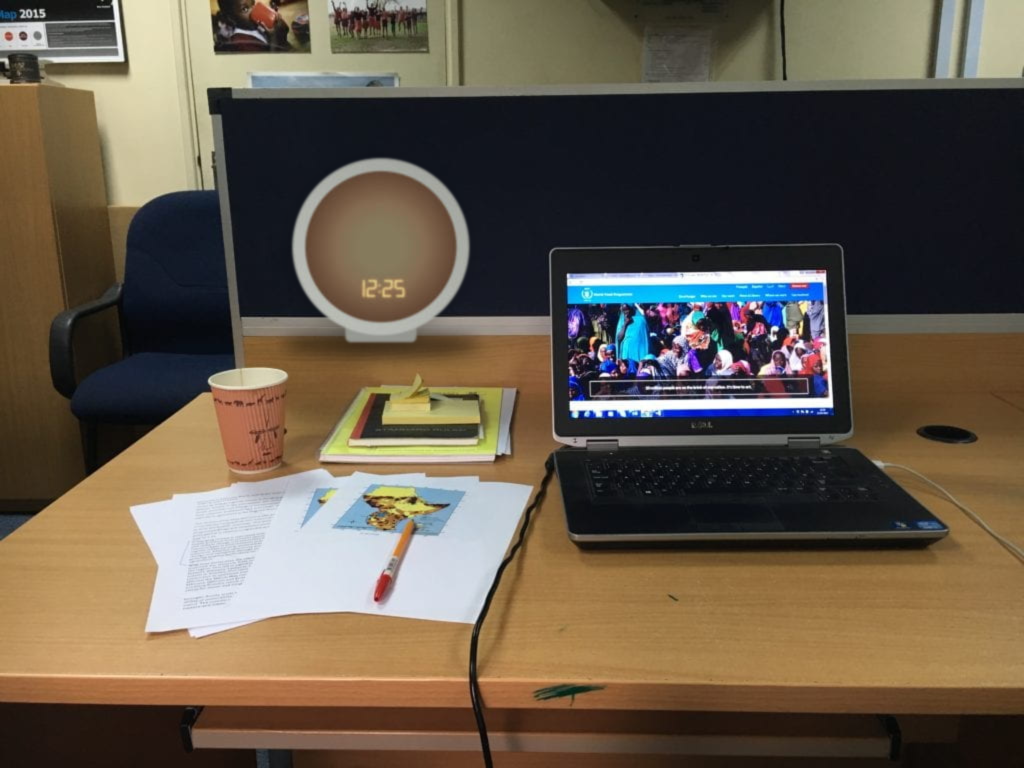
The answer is 12:25
